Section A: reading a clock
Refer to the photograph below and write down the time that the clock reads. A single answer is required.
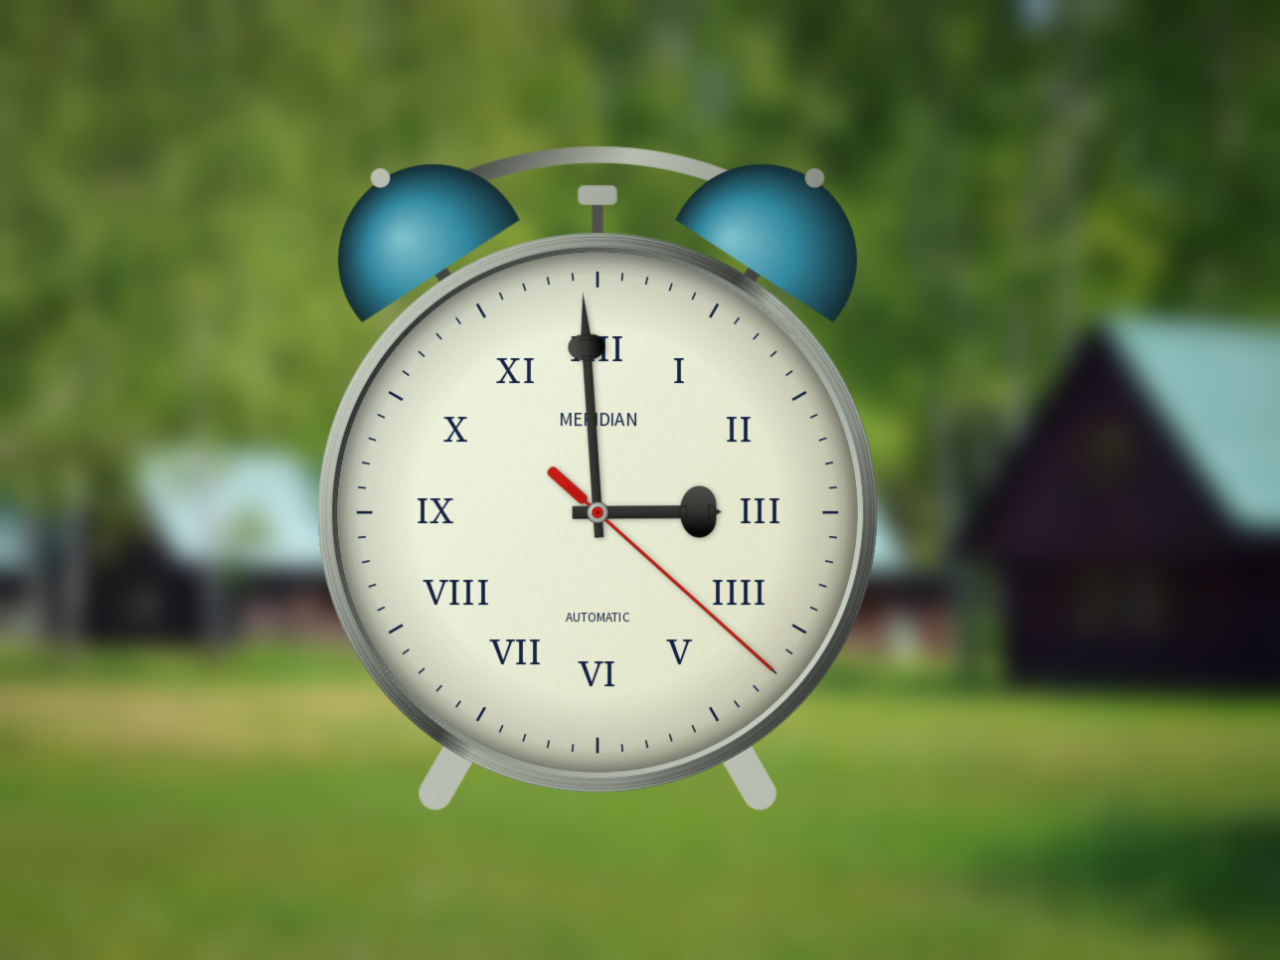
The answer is 2:59:22
